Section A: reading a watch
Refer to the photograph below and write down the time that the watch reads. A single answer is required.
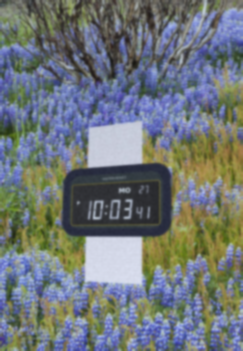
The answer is 10:03
